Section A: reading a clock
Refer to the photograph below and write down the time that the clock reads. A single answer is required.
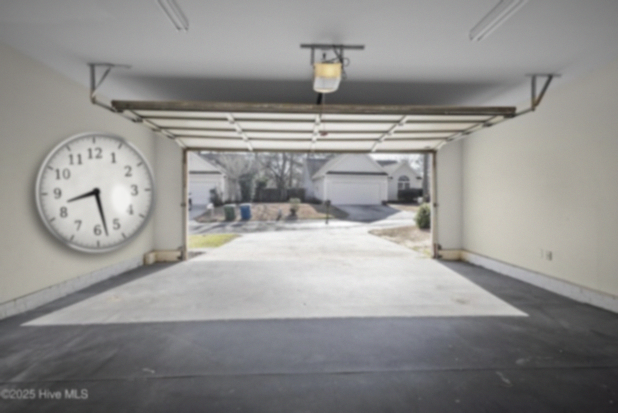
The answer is 8:28
